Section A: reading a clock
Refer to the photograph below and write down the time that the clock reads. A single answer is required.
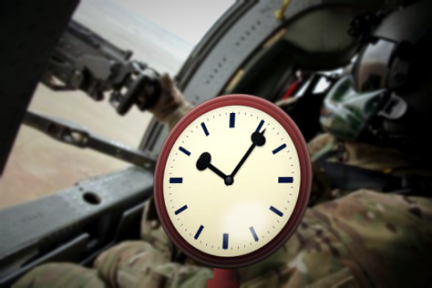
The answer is 10:06
